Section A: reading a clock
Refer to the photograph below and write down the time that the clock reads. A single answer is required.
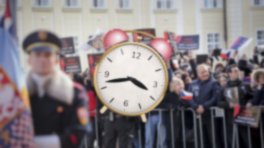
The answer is 3:42
